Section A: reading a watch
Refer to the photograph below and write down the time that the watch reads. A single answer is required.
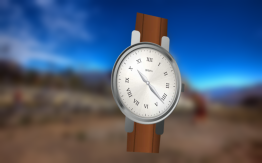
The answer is 10:22
